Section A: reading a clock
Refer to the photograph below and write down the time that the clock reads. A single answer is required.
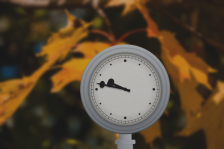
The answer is 9:47
